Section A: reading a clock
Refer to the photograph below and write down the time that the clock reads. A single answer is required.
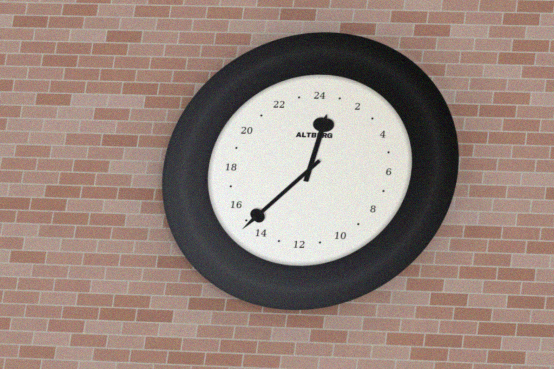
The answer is 0:37
